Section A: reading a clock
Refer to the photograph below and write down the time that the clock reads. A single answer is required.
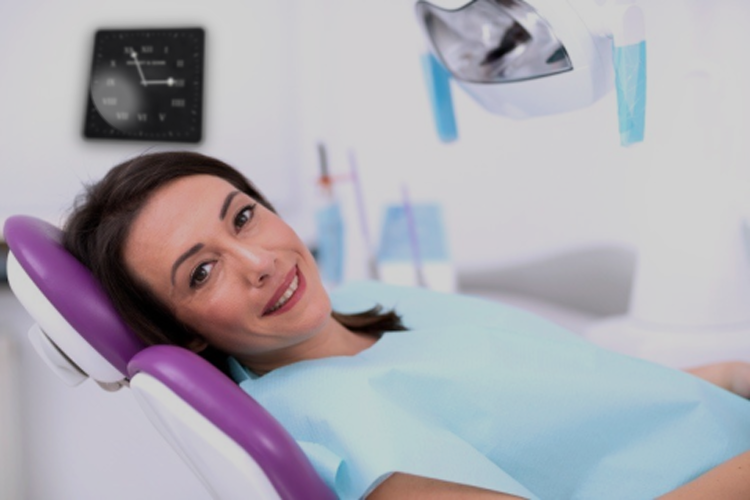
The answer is 2:56
